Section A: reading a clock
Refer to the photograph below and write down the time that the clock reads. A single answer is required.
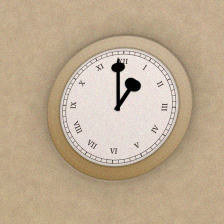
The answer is 12:59
